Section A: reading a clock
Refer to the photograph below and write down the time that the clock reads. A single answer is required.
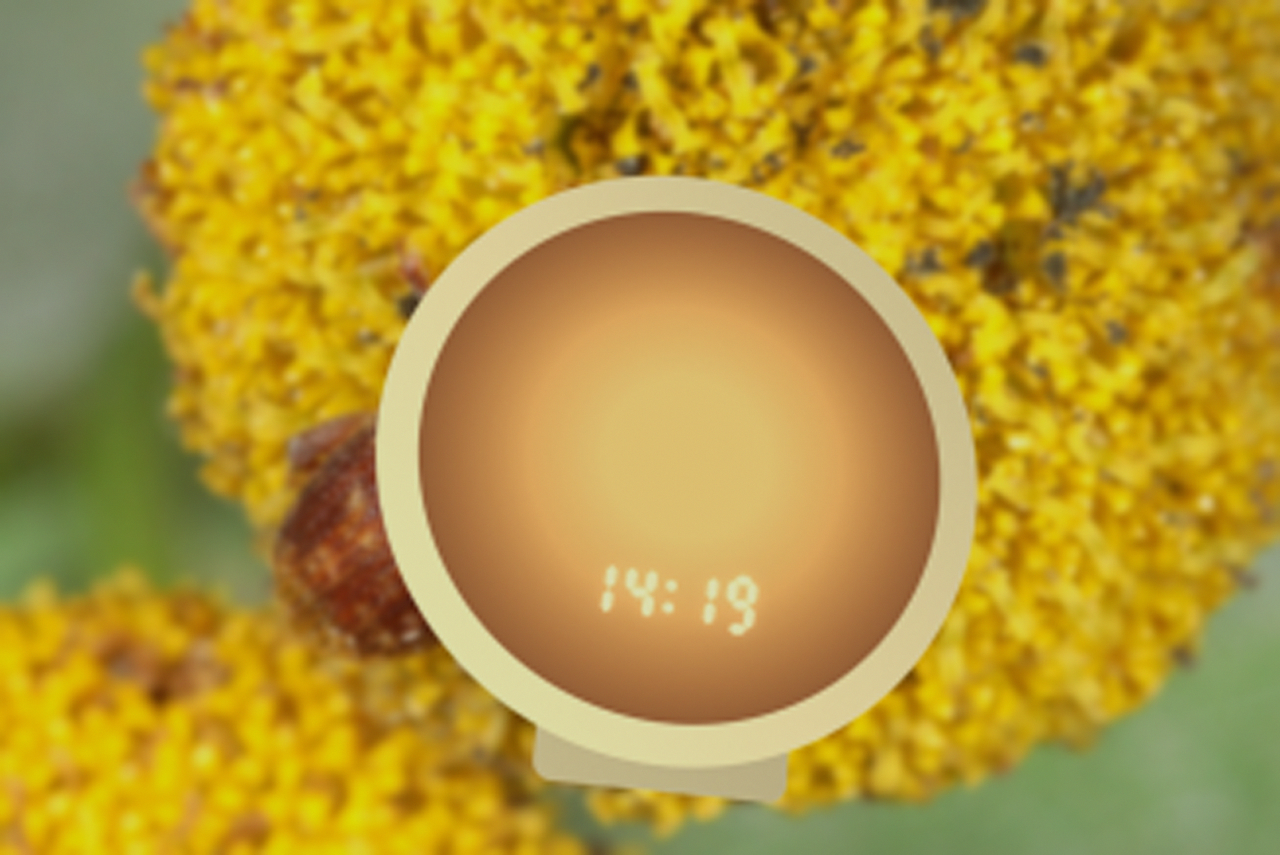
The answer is 14:19
